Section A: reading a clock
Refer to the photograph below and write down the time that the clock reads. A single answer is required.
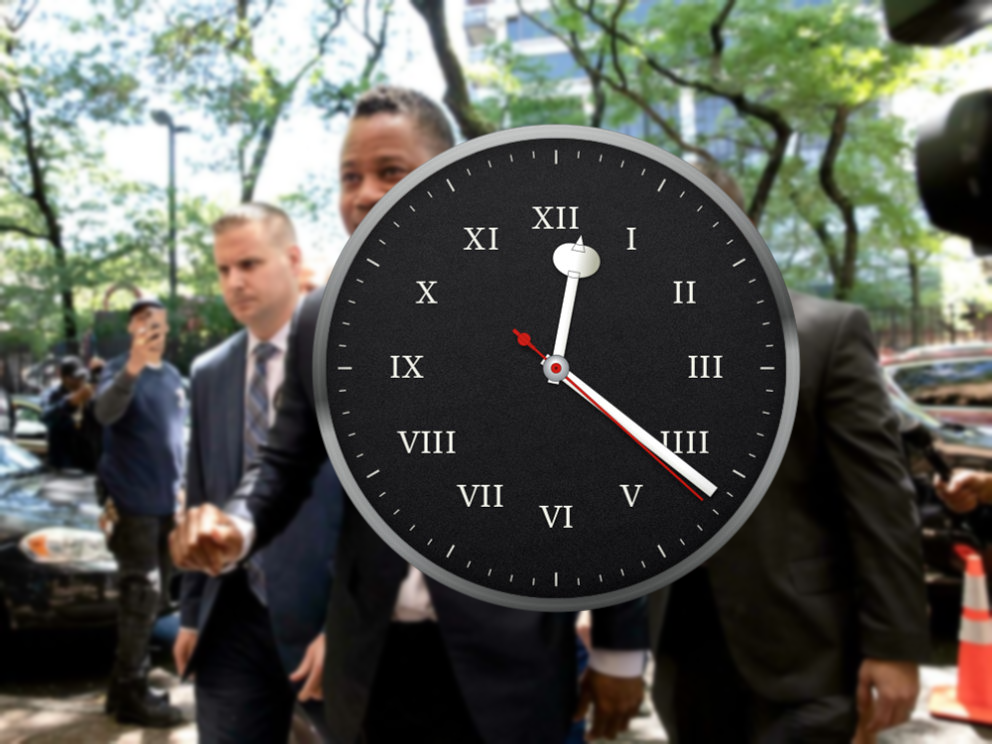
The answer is 12:21:22
